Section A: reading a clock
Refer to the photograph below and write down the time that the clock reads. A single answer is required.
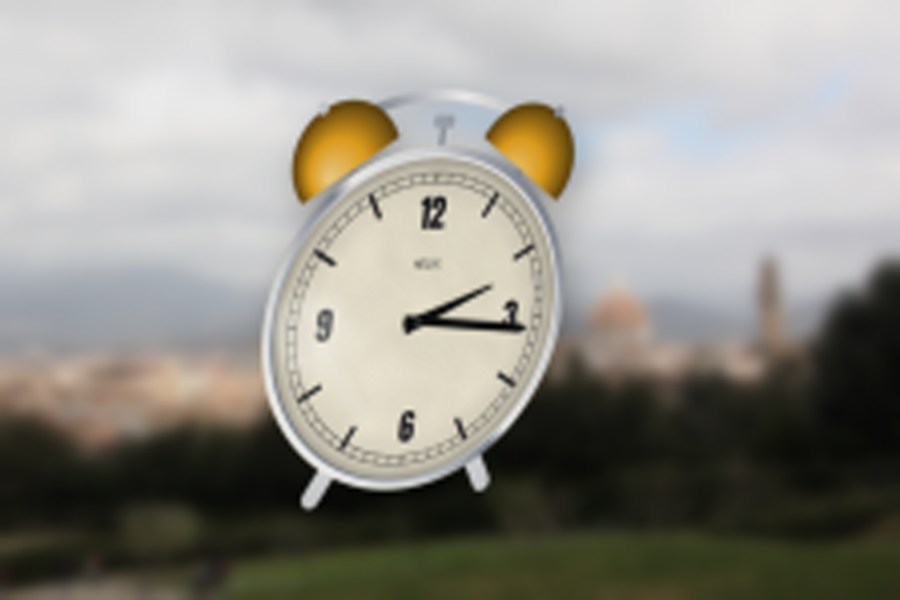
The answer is 2:16
